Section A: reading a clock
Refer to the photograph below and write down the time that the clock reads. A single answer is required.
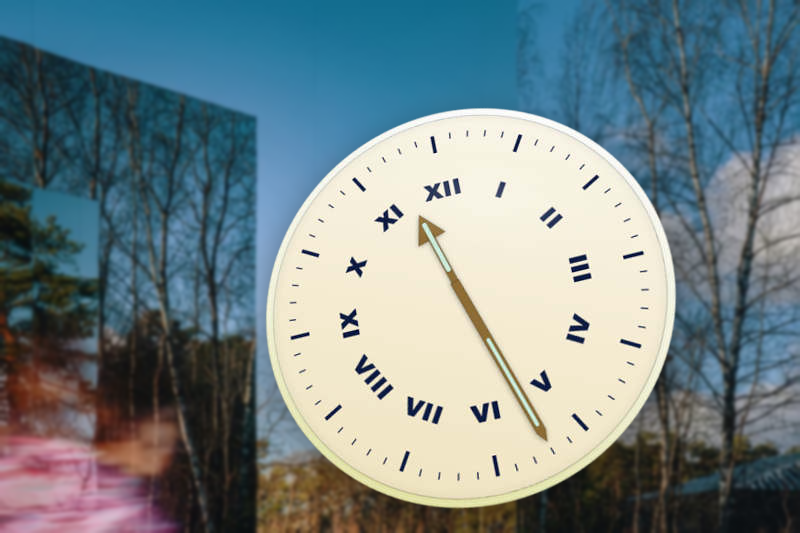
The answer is 11:27
